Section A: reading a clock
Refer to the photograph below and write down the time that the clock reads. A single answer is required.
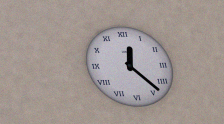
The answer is 12:23
